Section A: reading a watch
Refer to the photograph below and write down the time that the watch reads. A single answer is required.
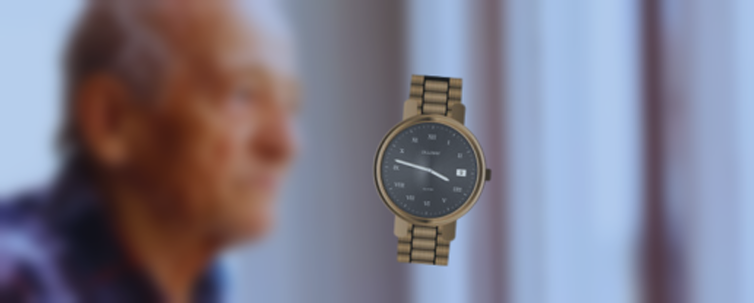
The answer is 3:47
